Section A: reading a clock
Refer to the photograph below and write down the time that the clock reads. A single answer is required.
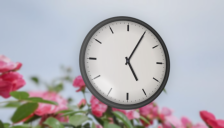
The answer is 5:05
